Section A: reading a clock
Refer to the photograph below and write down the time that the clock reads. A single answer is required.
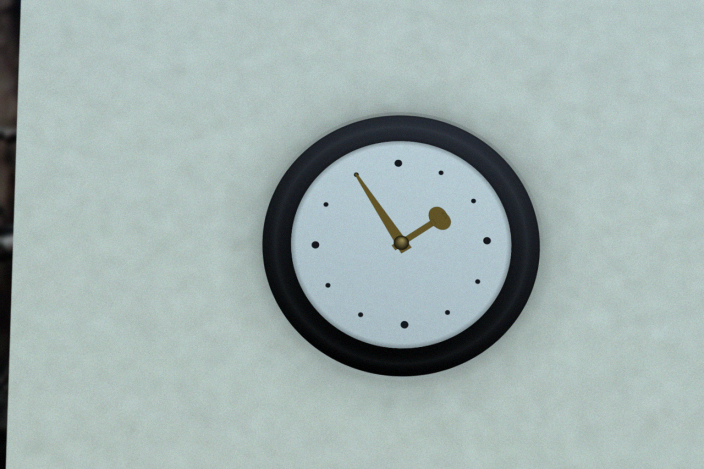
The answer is 1:55
